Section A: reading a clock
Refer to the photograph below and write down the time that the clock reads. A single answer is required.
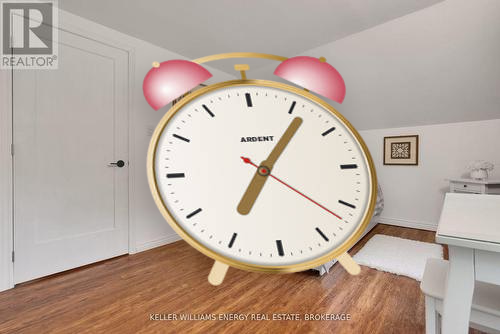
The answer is 7:06:22
